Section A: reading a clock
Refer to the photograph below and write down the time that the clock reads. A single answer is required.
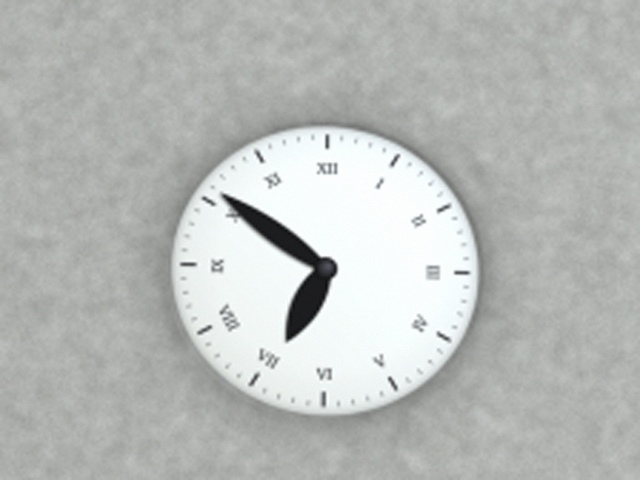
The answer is 6:51
